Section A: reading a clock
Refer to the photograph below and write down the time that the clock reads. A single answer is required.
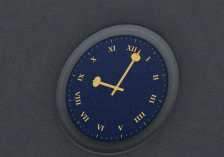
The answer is 9:02
